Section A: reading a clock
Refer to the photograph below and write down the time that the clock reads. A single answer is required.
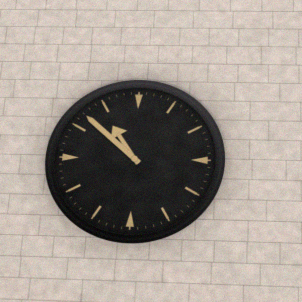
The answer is 10:52
